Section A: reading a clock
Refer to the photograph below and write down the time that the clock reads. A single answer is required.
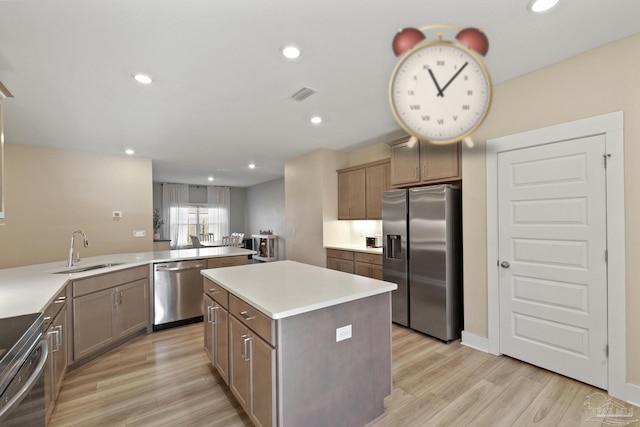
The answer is 11:07
